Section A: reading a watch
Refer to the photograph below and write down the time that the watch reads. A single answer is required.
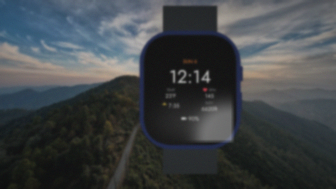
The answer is 12:14
